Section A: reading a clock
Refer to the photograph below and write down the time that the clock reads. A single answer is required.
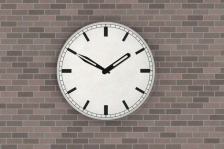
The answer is 1:50
